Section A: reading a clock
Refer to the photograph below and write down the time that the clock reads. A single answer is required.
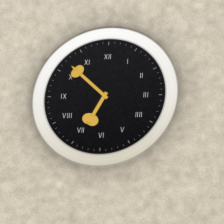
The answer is 6:52
